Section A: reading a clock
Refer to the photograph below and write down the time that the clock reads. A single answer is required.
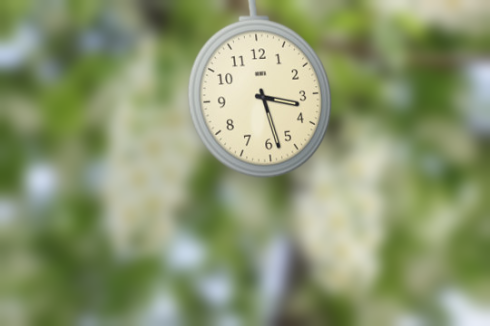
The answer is 3:28
